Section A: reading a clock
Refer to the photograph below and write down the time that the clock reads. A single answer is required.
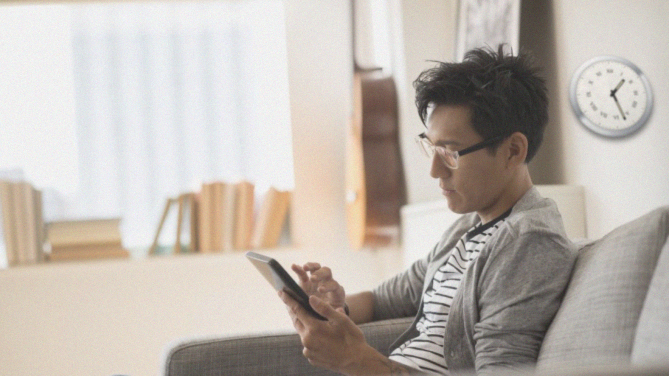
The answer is 1:27
